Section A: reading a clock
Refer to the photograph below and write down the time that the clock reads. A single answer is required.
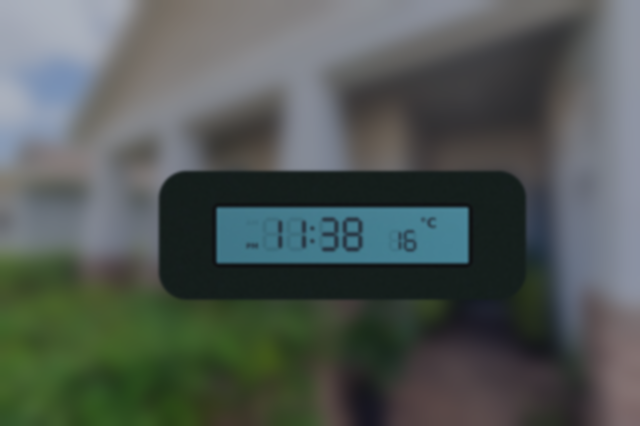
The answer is 11:38
